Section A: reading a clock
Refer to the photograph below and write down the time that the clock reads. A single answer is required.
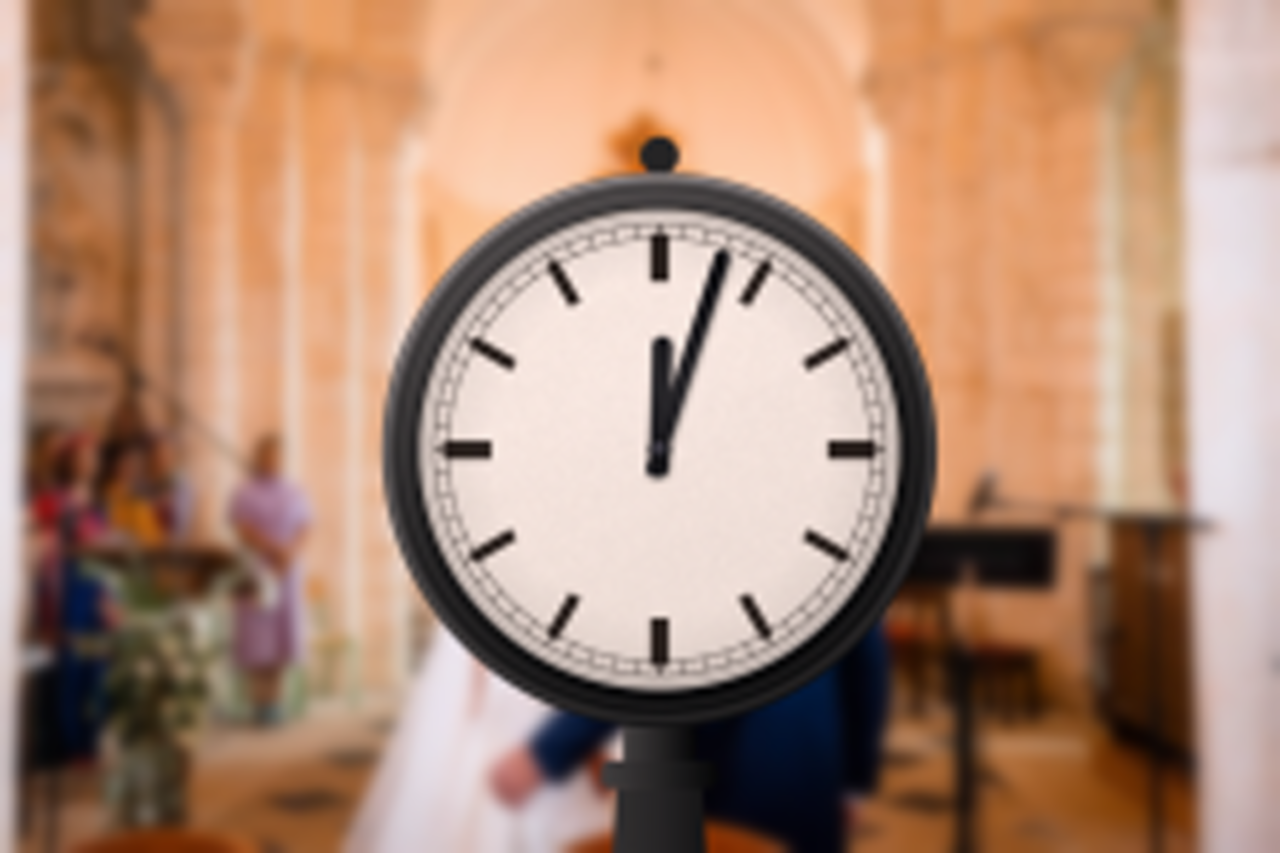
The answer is 12:03
